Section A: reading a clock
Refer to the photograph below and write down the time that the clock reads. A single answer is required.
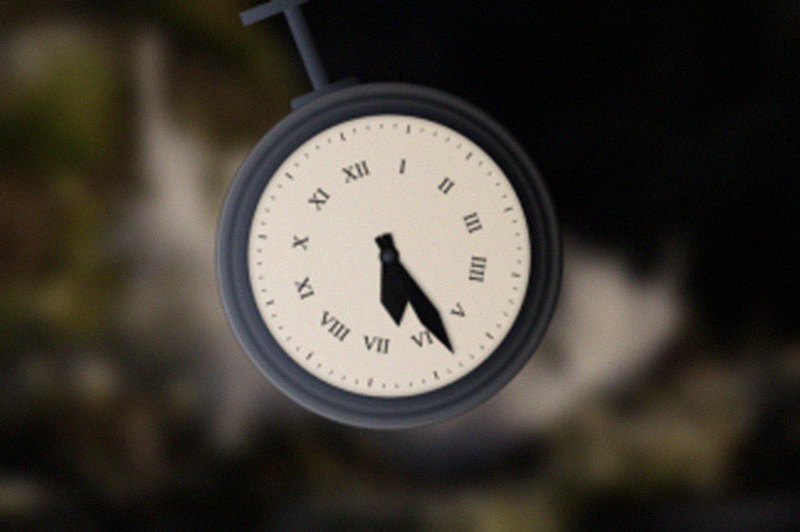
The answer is 6:28
